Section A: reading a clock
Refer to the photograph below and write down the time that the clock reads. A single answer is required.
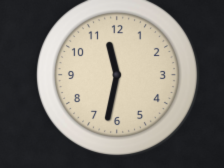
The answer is 11:32
